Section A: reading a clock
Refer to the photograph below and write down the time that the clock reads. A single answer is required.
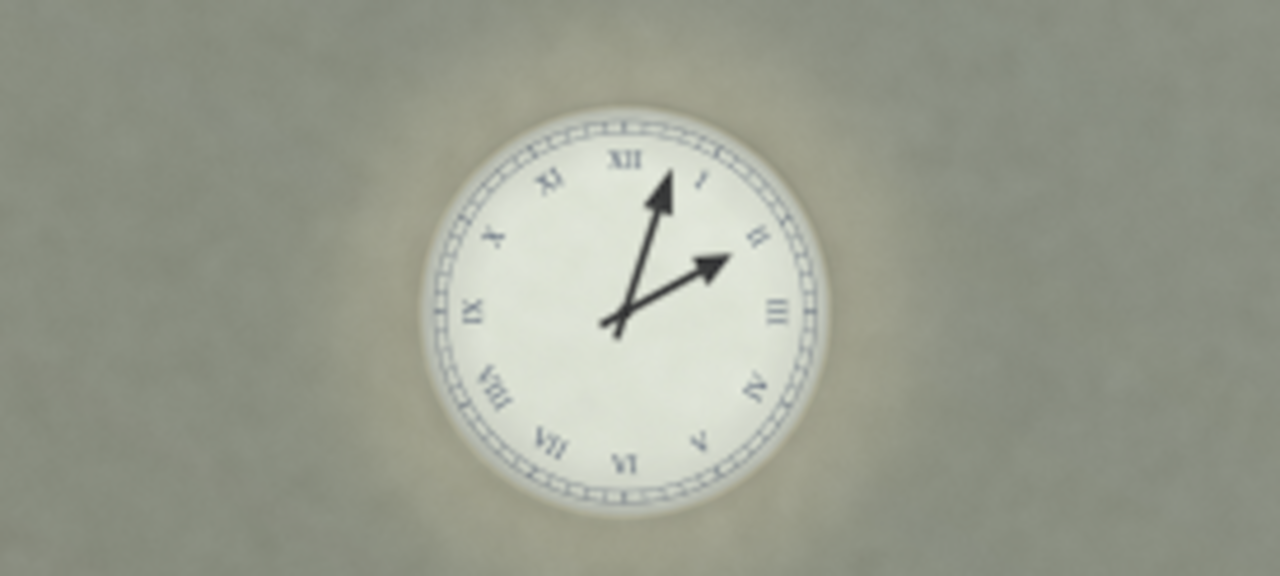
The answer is 2:03
